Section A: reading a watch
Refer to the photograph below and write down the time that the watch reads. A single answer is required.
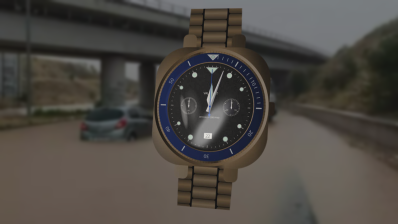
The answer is 12:03
